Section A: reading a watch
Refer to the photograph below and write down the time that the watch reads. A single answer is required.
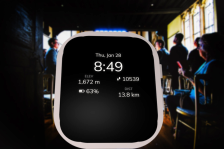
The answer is 8:49
